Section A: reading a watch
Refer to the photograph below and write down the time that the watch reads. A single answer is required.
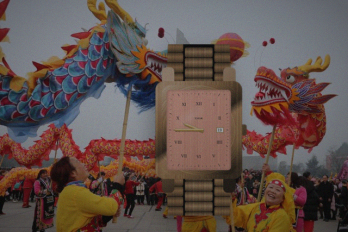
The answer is 9:45
